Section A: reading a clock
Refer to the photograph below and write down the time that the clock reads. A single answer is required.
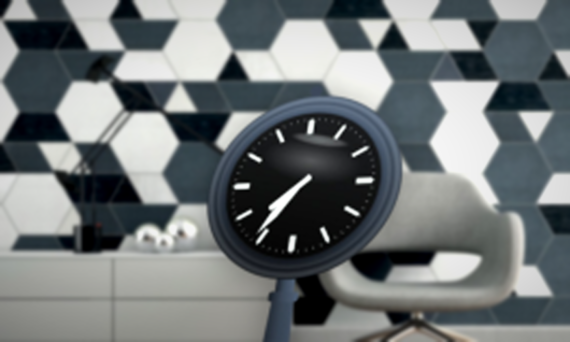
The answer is 7:36
